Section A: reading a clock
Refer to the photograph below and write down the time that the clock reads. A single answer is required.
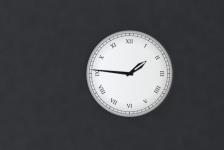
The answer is 1:46
